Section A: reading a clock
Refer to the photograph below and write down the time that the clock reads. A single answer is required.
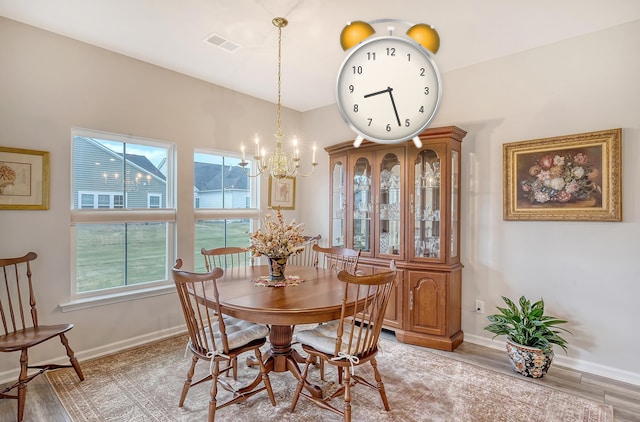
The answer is 8:27
